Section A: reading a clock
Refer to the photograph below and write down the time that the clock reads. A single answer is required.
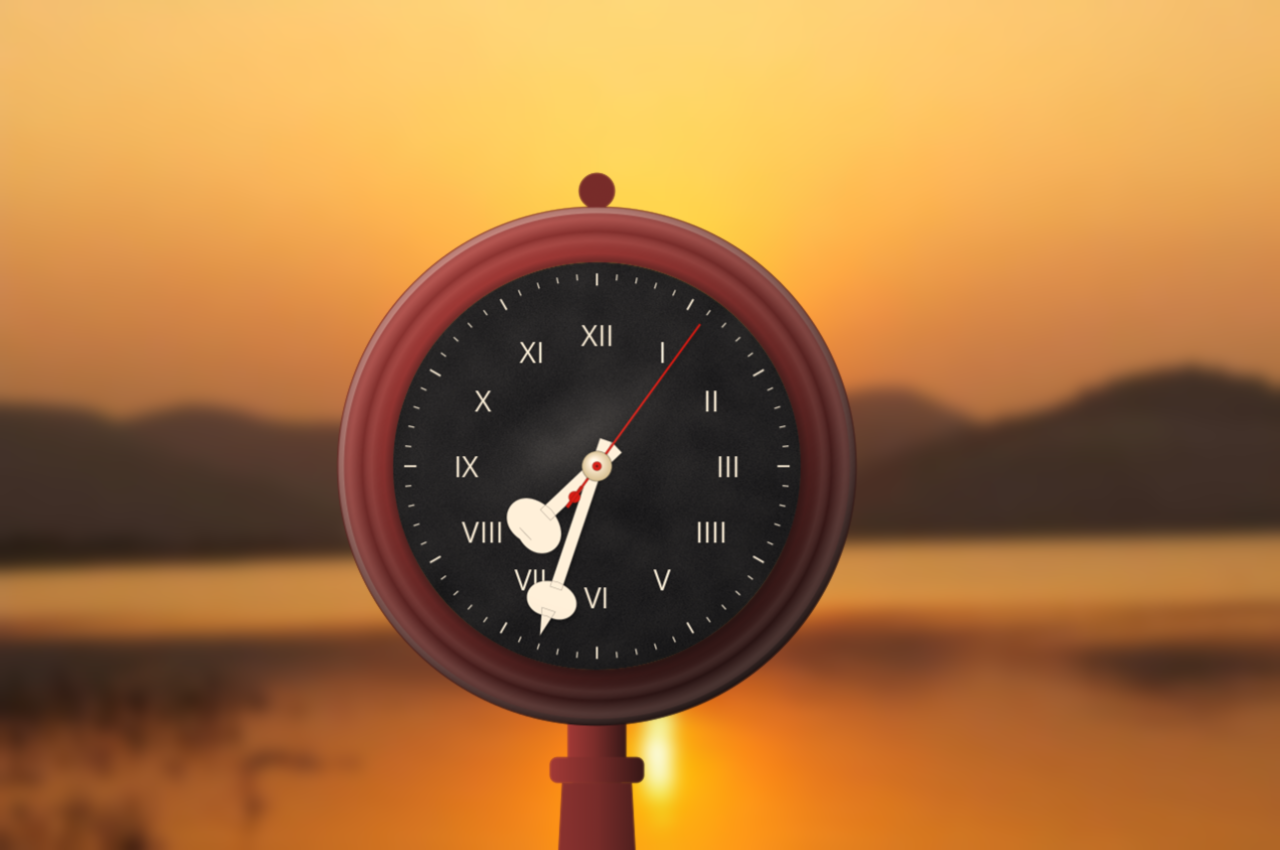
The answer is 7:33:06
